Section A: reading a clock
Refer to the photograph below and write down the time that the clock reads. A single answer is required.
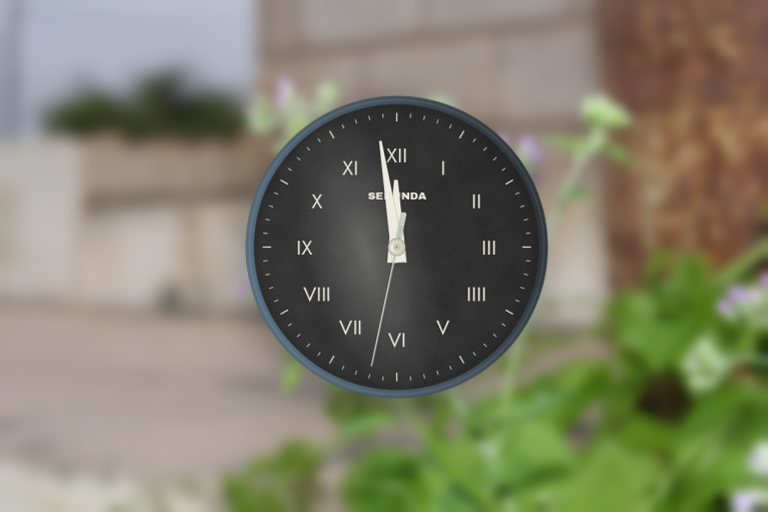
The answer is 11:58:32
